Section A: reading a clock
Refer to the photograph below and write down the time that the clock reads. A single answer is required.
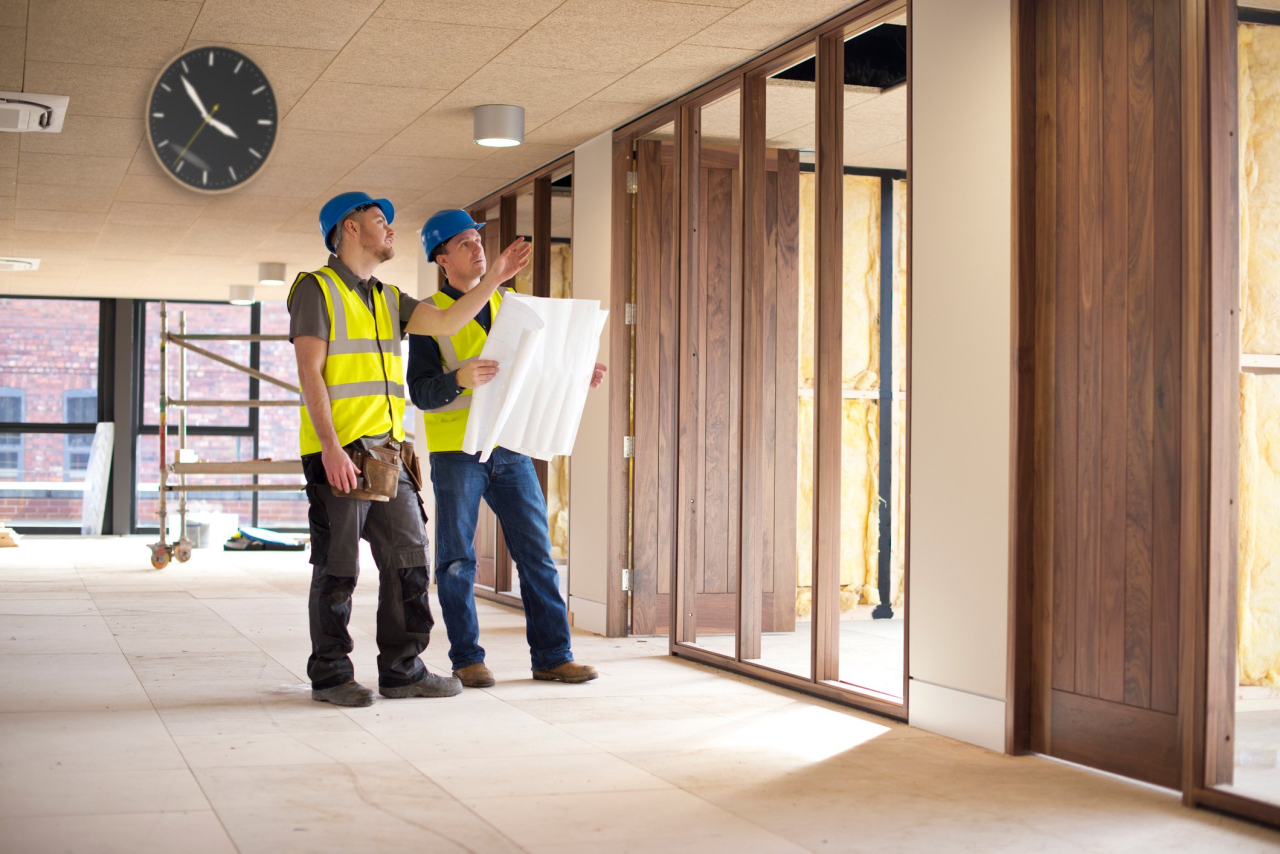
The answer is 3:53:36
